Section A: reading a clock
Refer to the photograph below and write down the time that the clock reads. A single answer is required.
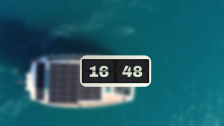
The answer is 16:48
